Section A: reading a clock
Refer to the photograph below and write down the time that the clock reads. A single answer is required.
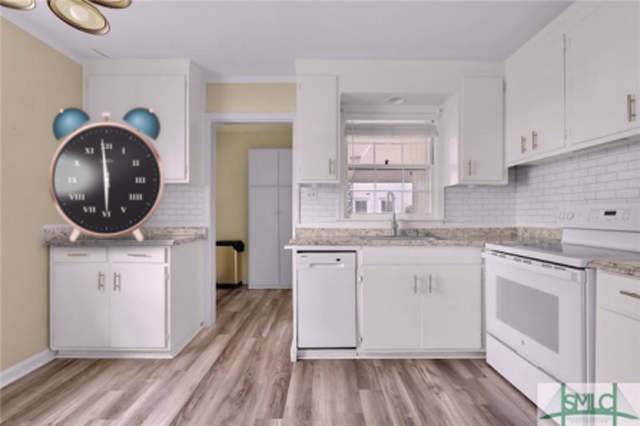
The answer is 5:59
